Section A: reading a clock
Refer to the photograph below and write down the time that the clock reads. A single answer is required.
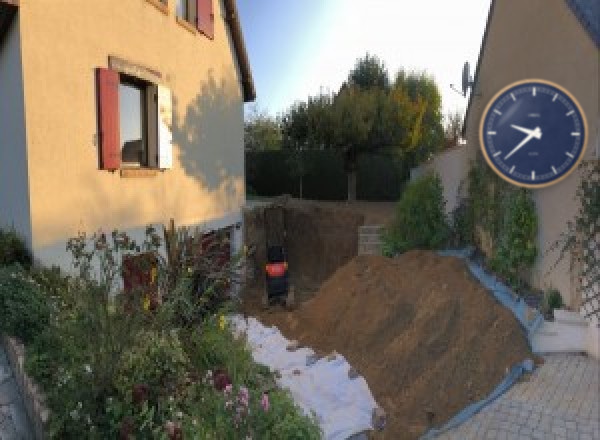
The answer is 9:38
